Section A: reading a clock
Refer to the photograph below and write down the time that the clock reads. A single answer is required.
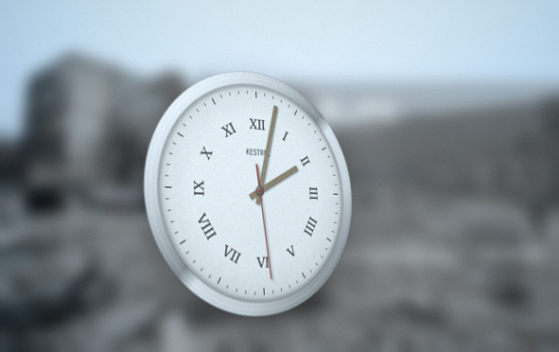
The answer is 2:02:29
